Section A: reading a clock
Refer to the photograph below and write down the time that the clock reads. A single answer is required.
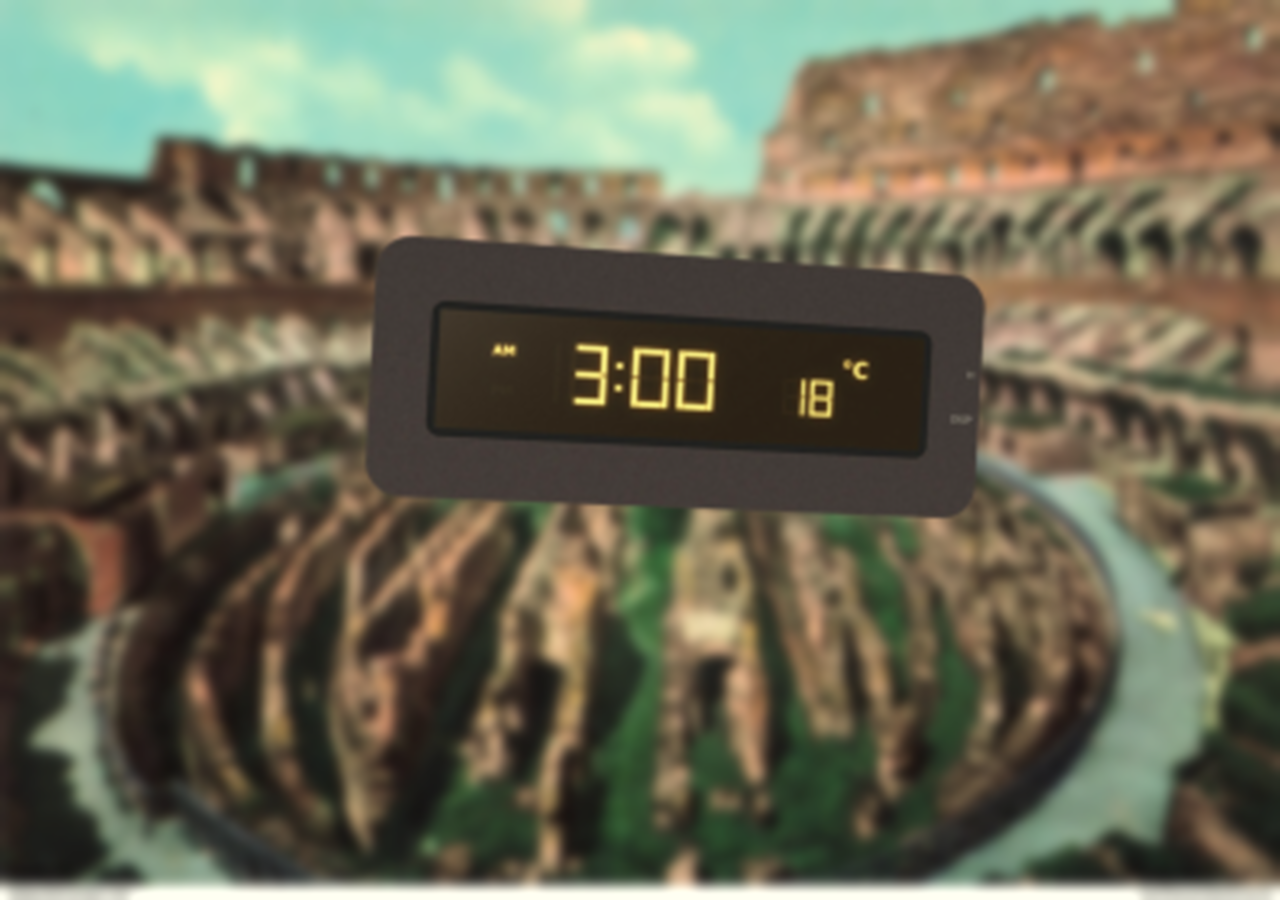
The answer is 3:00
